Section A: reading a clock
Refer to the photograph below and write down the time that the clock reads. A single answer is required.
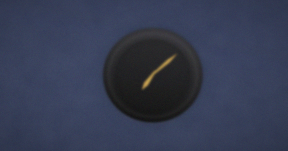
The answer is 7:08
